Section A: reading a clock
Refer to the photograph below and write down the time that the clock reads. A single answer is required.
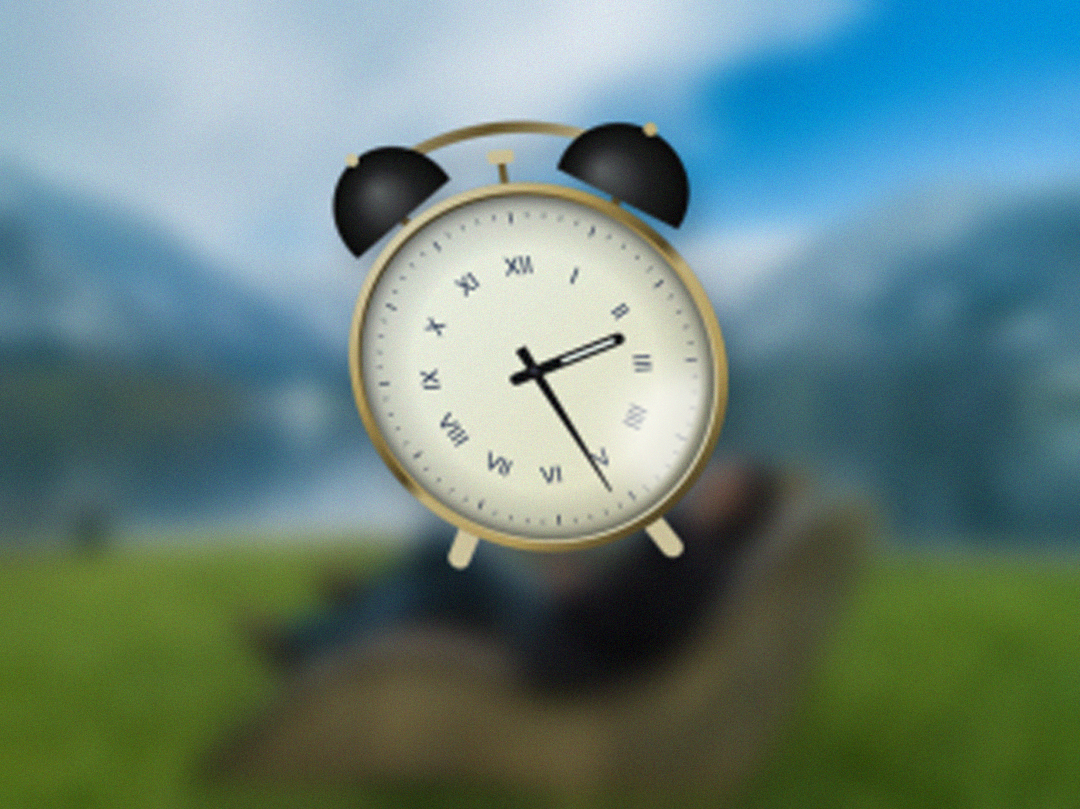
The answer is 2:26
